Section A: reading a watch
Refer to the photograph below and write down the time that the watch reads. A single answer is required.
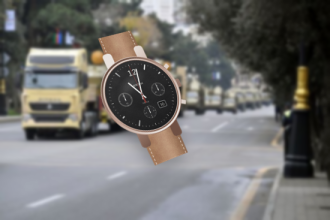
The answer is 11:02
